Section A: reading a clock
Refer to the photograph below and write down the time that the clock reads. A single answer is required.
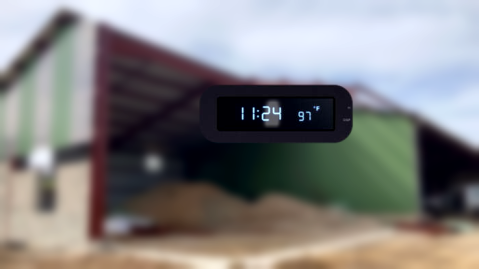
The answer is 11:24
